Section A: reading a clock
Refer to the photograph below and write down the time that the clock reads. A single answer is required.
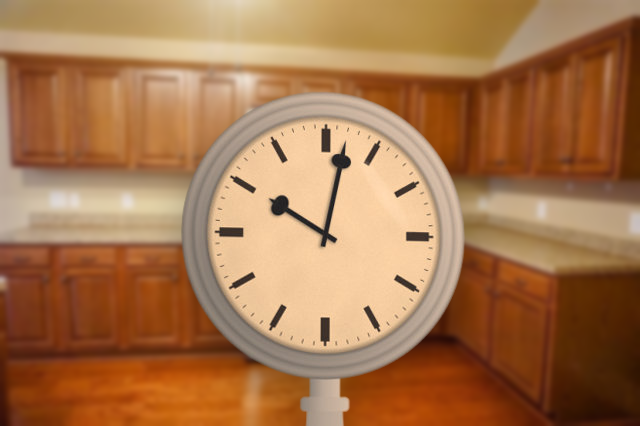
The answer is 10:02
